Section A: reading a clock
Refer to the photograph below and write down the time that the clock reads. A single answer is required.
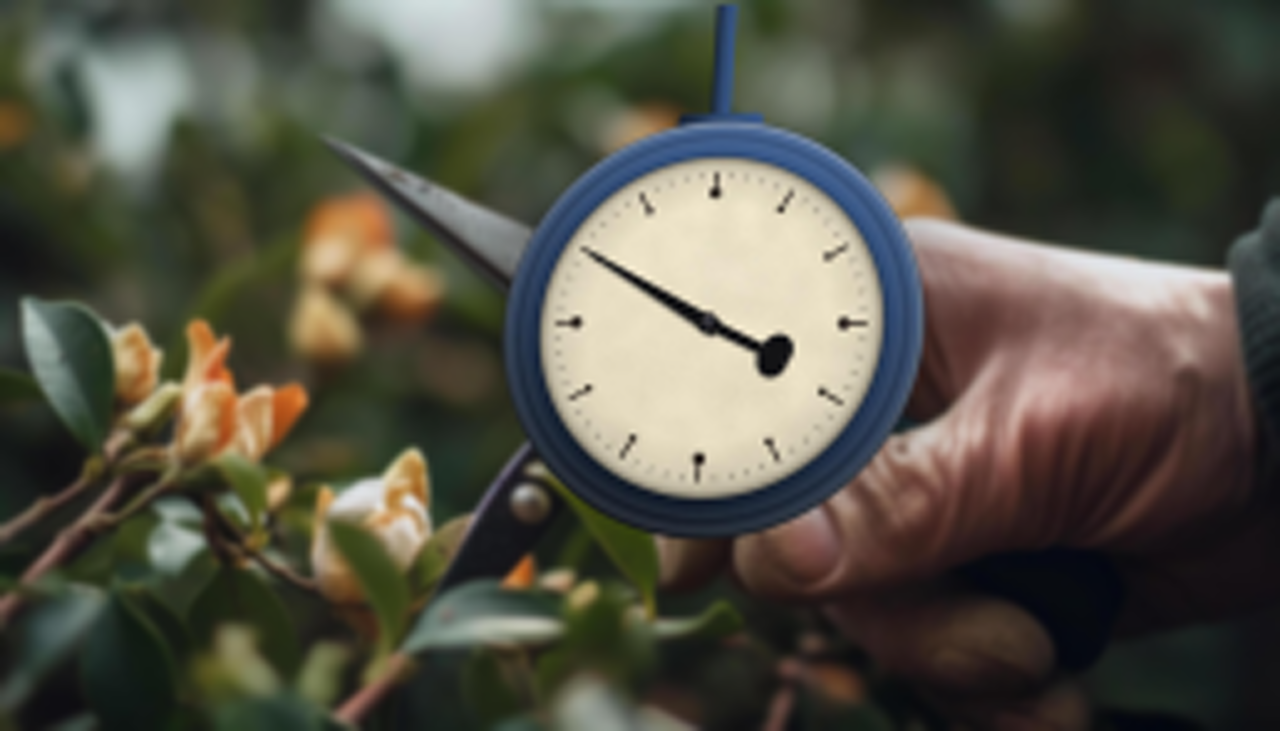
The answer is 3:50
